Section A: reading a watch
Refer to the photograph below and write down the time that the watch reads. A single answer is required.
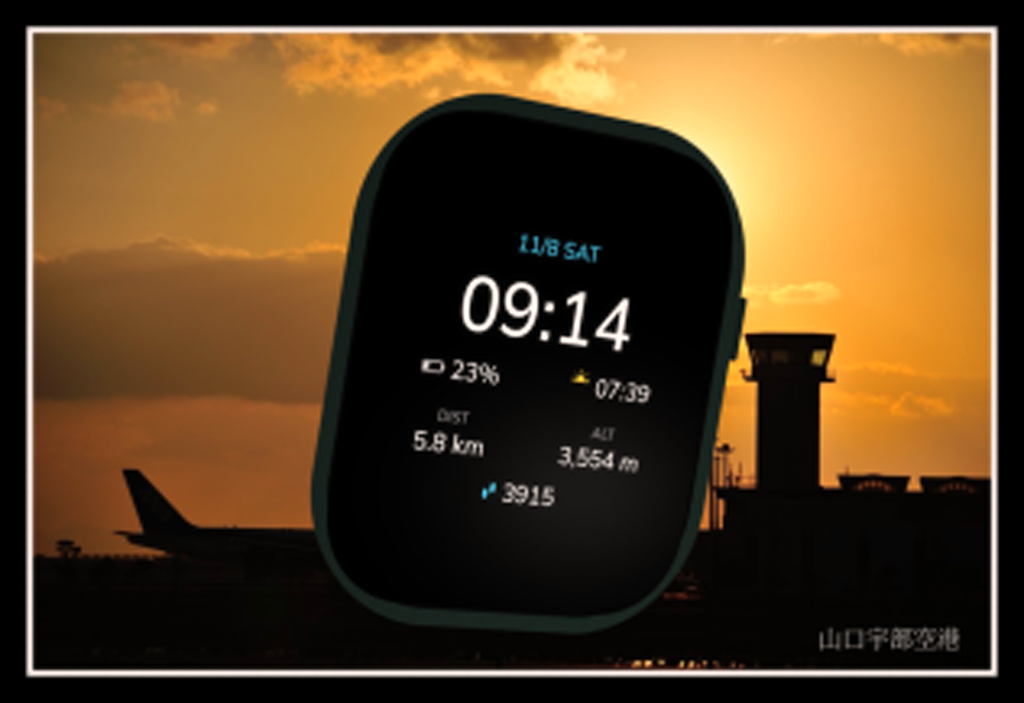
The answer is 9:14
